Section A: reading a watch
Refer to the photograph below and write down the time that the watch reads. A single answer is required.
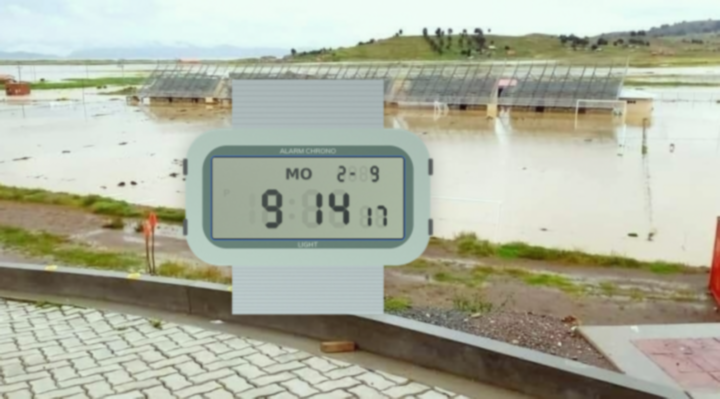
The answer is 9:14:17
